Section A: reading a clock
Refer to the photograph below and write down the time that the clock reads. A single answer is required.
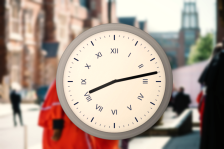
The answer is 8:13
